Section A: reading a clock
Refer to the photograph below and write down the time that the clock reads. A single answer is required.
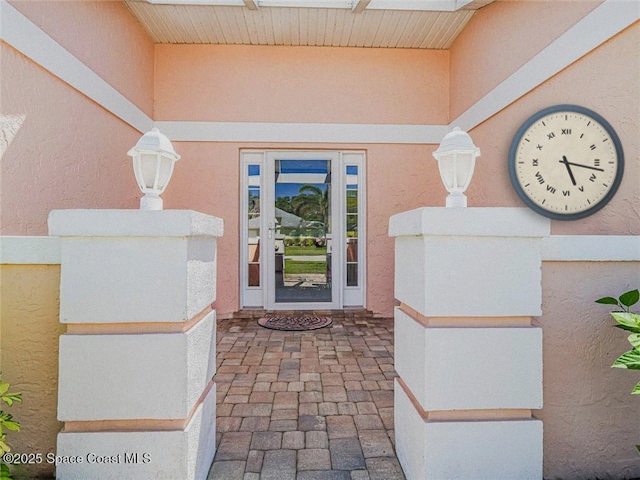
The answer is 5:17
